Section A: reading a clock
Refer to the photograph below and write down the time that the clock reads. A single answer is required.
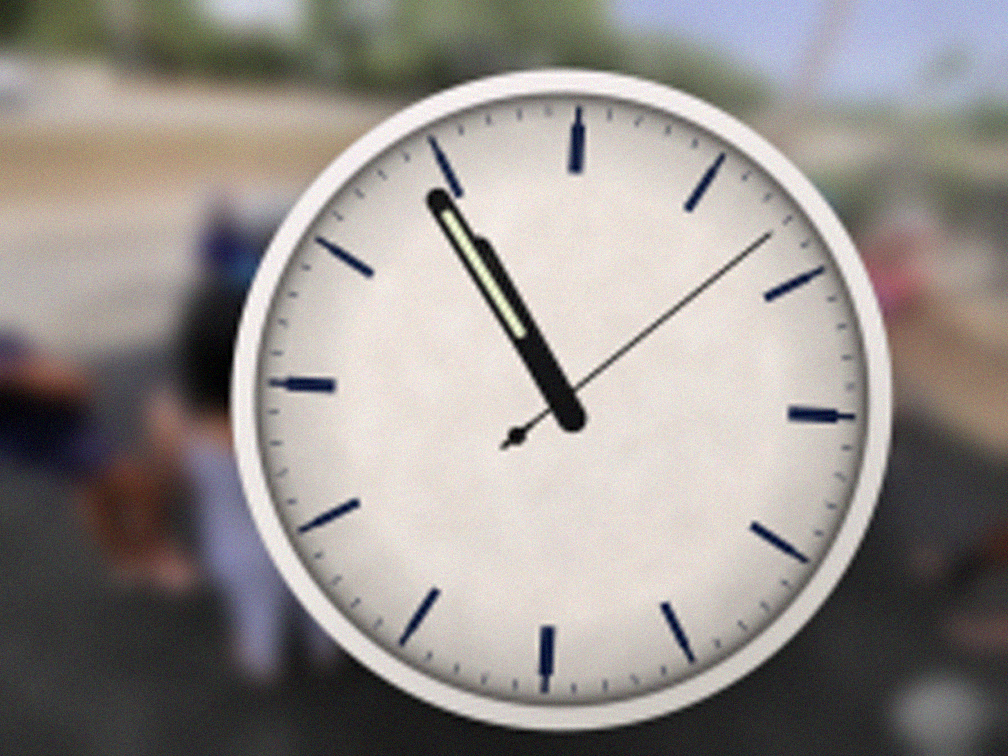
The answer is 10:54:08
